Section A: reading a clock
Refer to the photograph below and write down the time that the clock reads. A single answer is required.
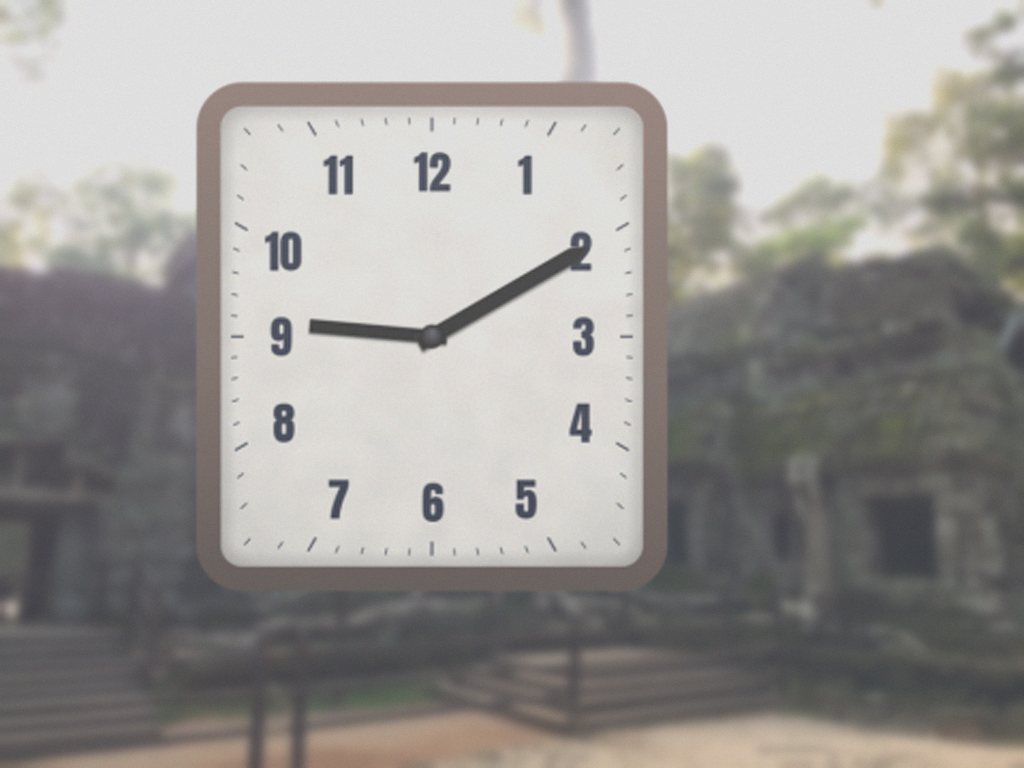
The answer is 9:10
